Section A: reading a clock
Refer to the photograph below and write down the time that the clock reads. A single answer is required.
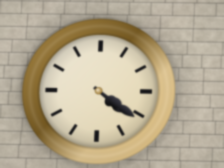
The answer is 4:21
